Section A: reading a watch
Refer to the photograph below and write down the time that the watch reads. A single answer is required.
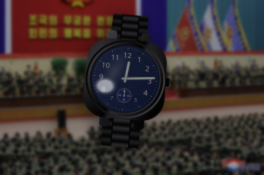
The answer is 12:14
